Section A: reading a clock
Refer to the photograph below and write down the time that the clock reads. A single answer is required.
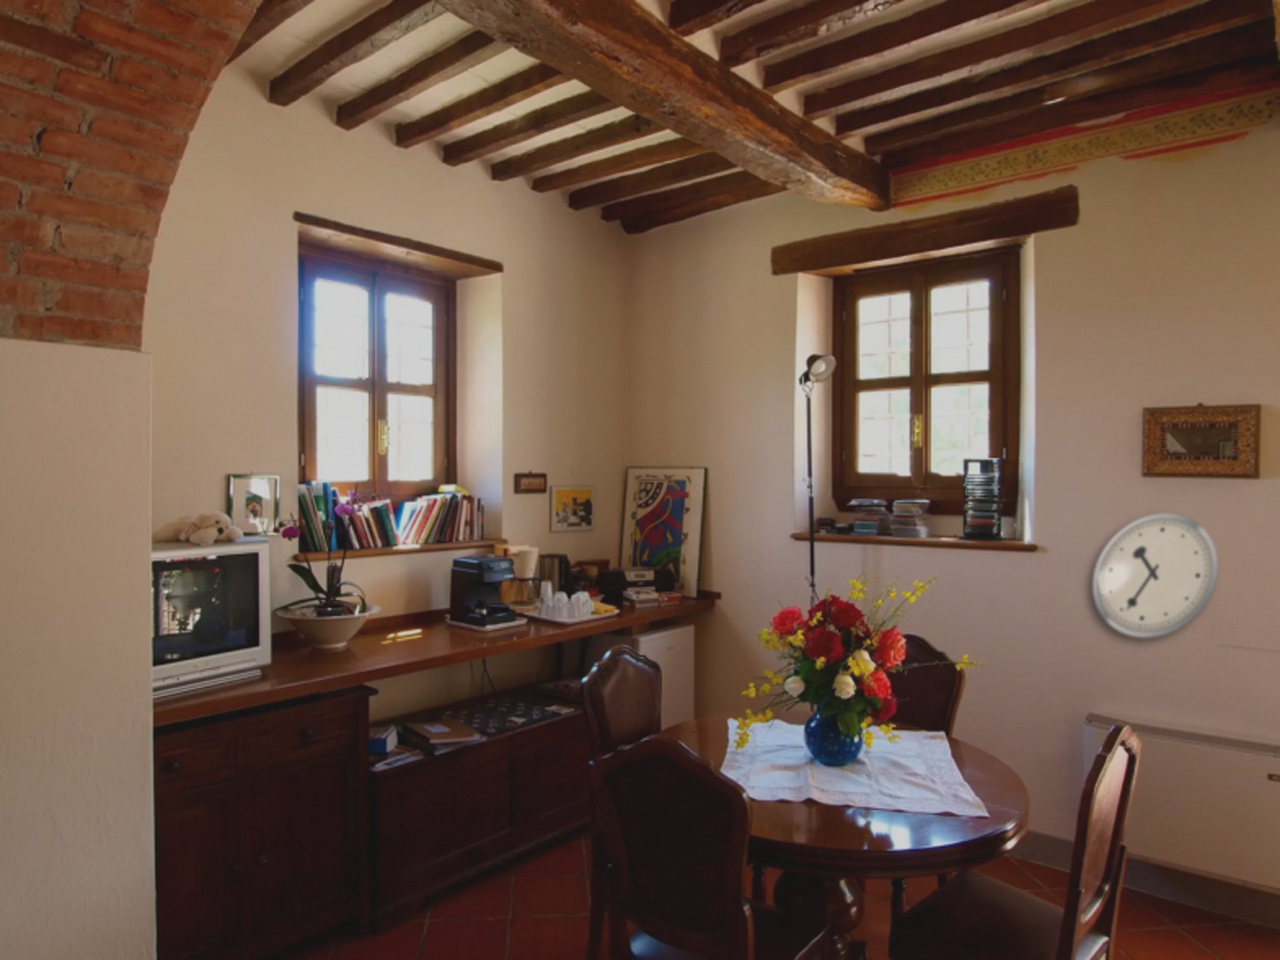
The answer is 10:34
